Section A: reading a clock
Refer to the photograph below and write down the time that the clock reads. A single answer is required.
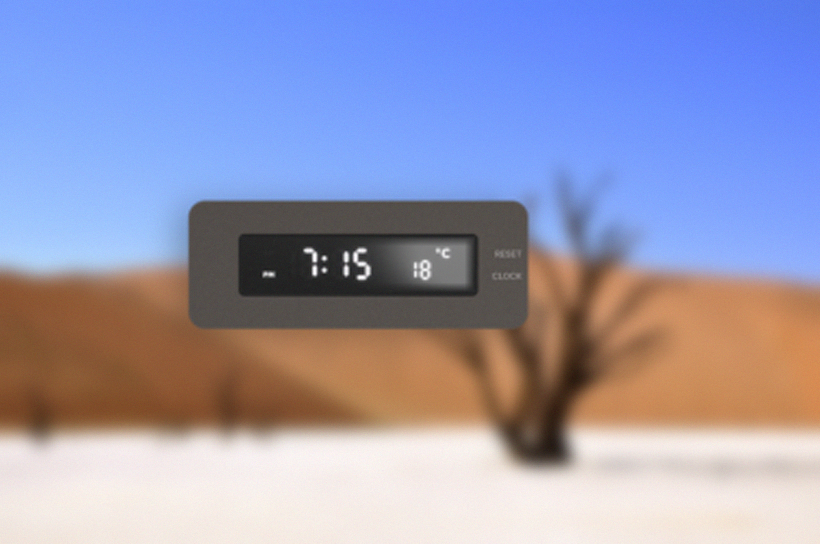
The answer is 7:15
